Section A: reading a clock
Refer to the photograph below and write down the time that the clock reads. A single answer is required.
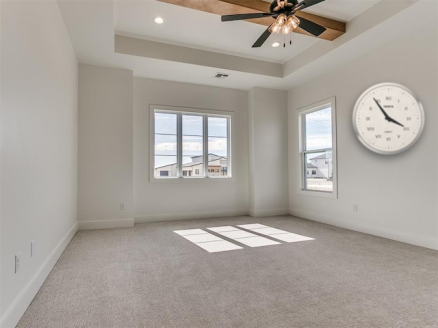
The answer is 3:54
